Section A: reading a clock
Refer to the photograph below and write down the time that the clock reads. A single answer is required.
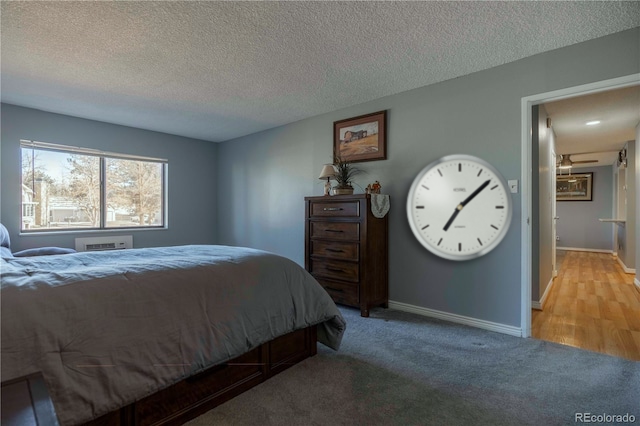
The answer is 7:08
